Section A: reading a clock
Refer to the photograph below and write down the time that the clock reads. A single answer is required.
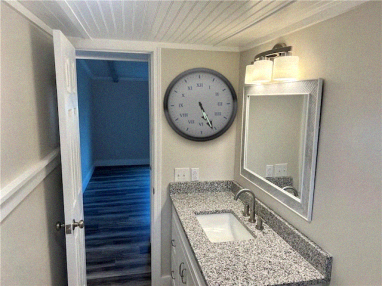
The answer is 5:26
